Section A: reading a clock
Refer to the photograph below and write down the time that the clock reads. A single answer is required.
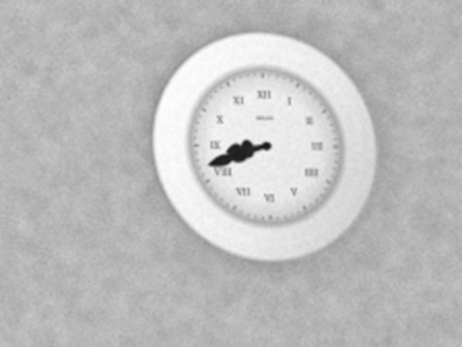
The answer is 8:42
